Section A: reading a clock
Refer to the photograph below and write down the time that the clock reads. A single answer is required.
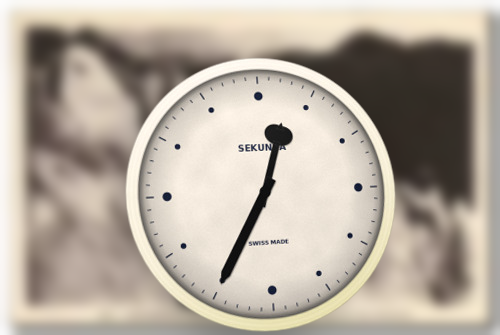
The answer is 12:35
